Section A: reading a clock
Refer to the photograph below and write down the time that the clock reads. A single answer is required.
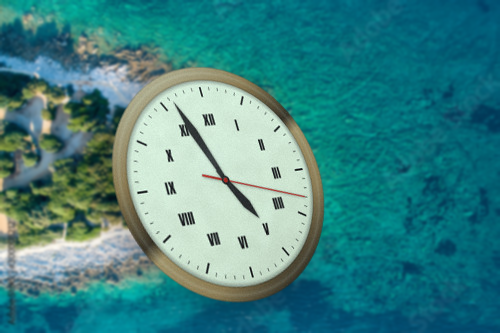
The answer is 4:56:18
